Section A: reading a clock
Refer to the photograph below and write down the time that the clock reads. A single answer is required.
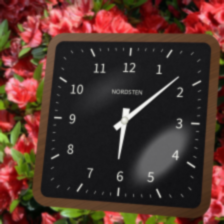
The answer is 6:08
